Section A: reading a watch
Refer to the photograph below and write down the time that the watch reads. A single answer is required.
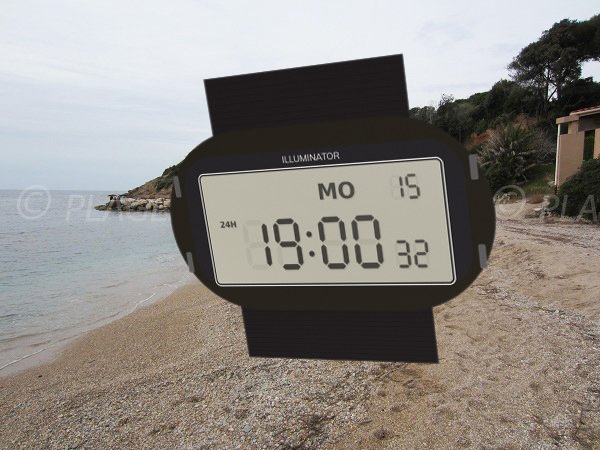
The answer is 19:00:32
